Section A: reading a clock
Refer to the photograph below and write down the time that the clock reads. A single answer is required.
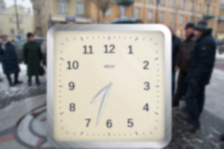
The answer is 7:33
